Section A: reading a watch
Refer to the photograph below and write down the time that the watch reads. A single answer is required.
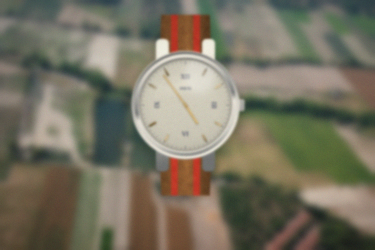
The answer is 4:54
